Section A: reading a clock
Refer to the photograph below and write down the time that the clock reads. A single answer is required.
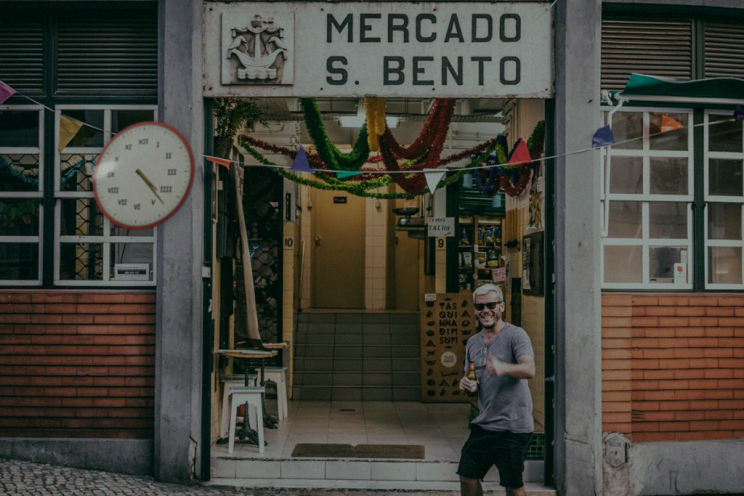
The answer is 4:23
